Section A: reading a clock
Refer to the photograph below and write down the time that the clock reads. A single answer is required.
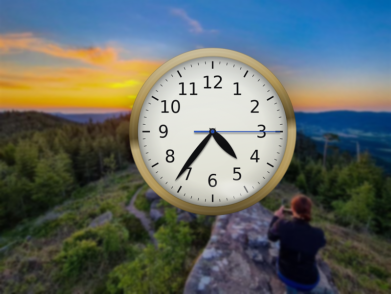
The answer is 4:36:15
